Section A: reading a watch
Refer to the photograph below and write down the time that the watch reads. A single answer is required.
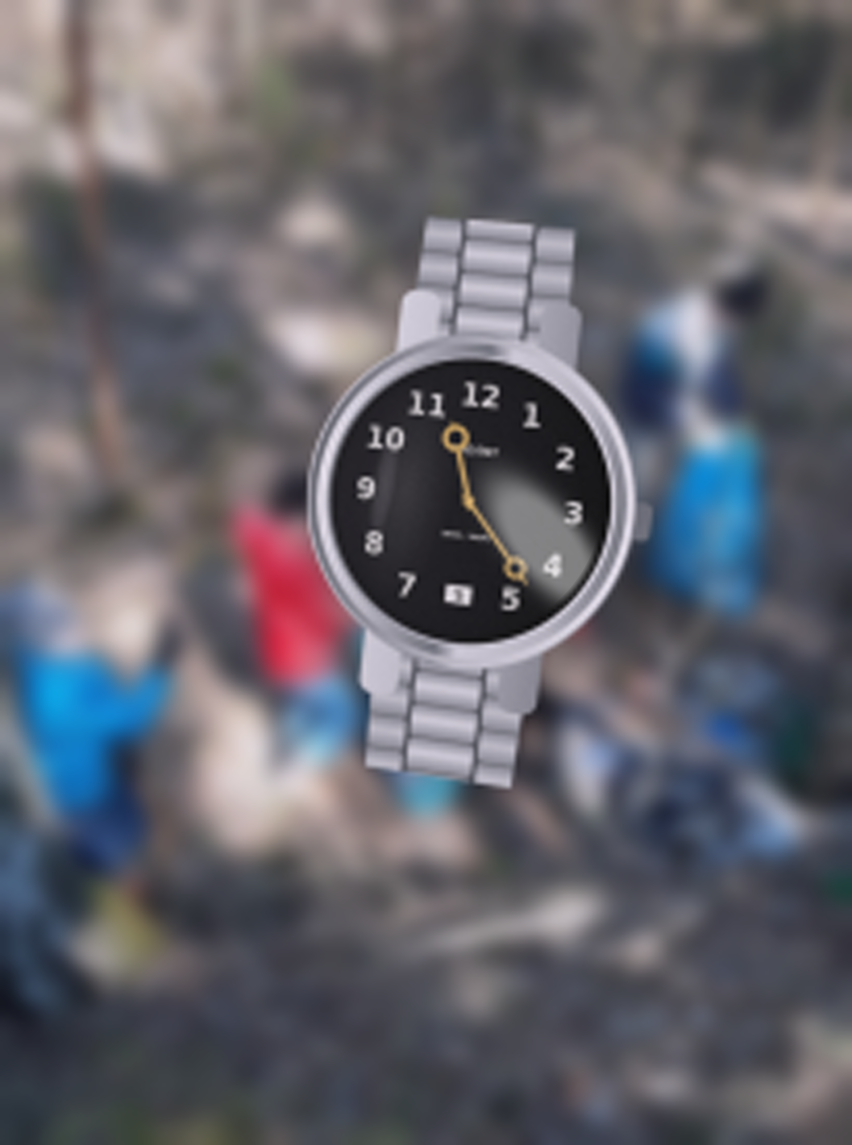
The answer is 11:23
